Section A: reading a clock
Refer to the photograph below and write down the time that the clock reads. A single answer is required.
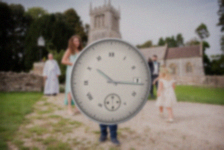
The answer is 10:16
